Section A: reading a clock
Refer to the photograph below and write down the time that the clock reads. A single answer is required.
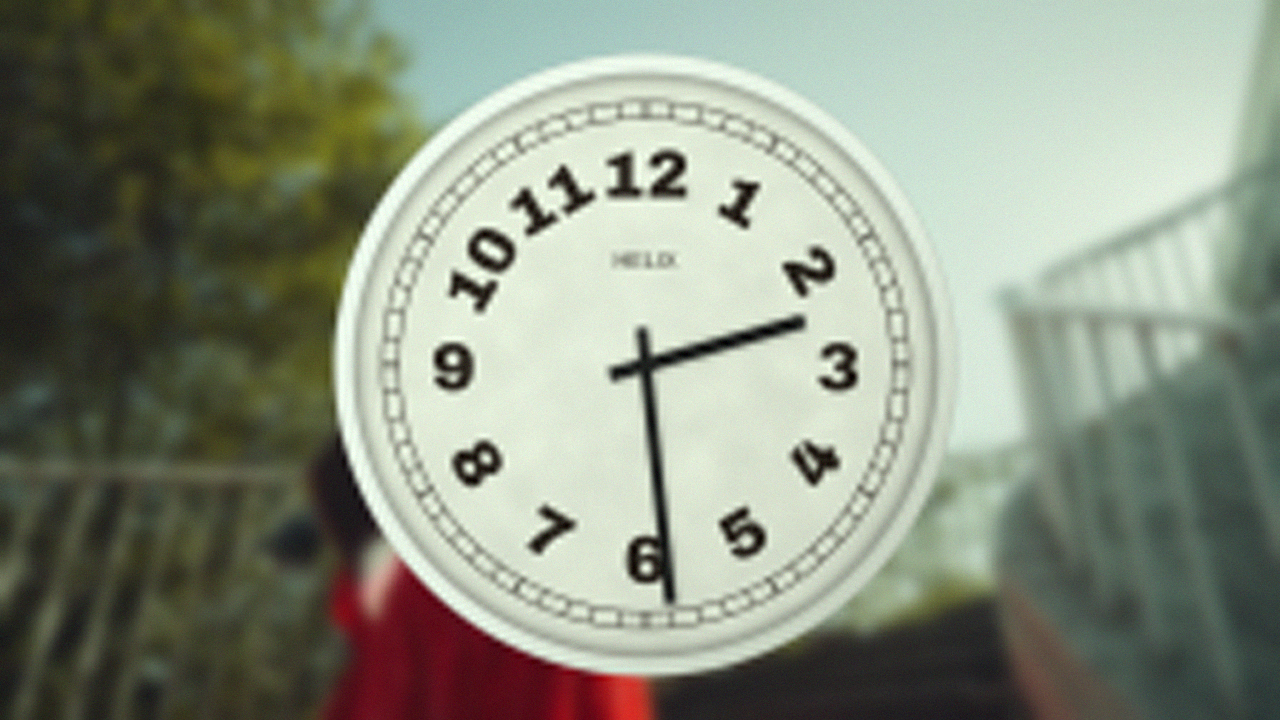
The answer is 2:29
